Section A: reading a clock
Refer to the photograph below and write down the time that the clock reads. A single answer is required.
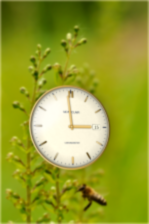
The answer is 2:59
